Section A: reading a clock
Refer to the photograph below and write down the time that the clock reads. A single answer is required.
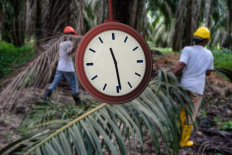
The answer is 11:29
